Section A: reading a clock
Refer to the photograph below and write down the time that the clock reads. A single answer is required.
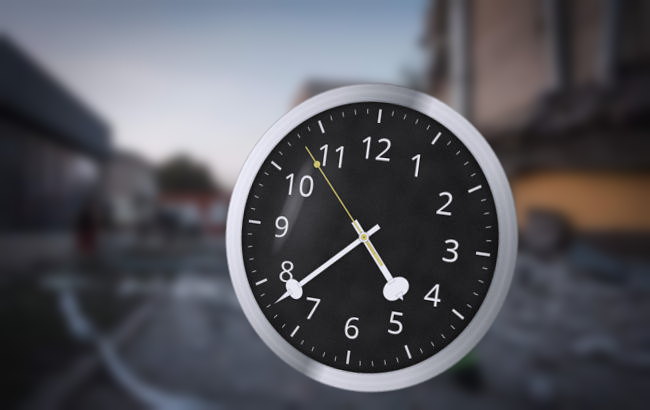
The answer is 4:37:53
